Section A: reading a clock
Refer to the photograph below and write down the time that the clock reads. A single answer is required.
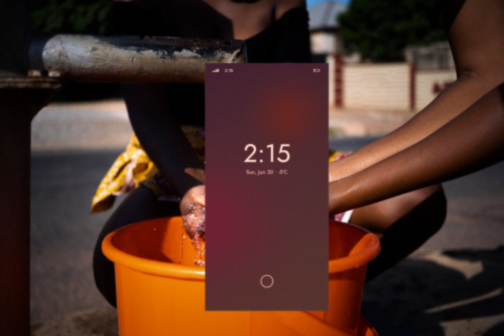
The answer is 2:15
